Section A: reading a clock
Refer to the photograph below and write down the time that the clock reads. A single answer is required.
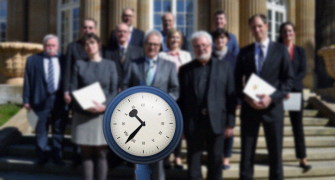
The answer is 10:37
